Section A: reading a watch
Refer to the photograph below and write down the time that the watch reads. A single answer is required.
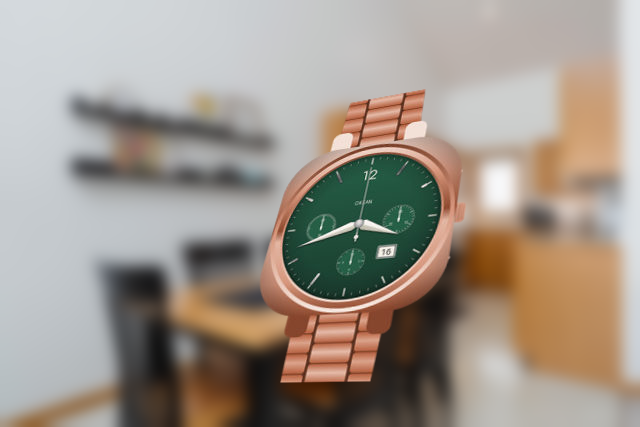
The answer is 3:42
